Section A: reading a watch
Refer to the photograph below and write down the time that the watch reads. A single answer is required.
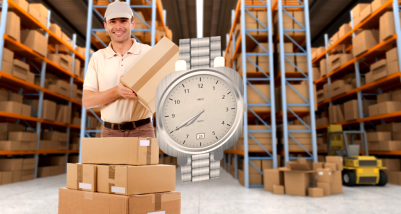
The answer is 7:40
